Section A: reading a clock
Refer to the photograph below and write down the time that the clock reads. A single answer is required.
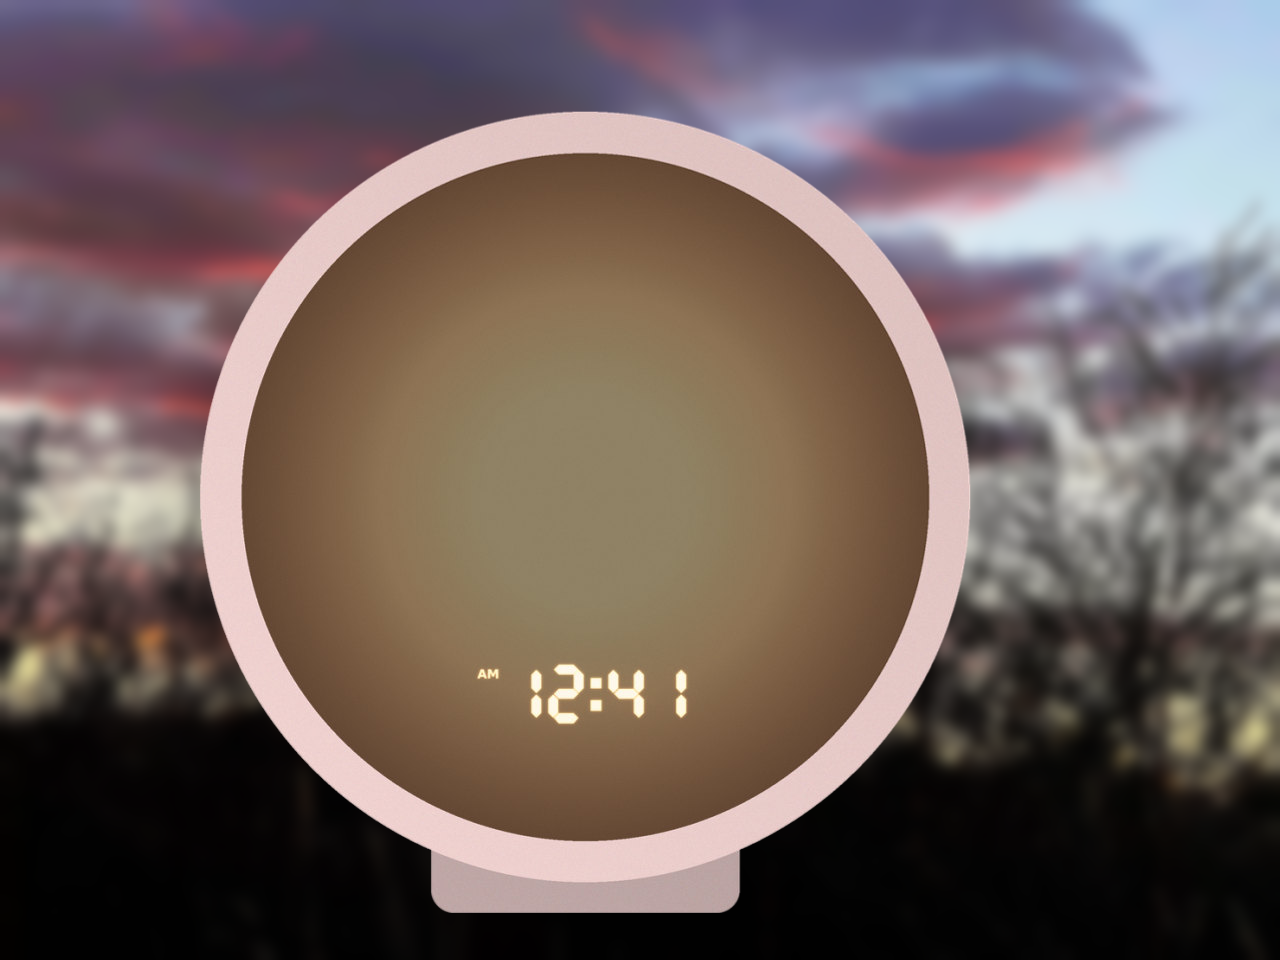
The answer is 12:41
